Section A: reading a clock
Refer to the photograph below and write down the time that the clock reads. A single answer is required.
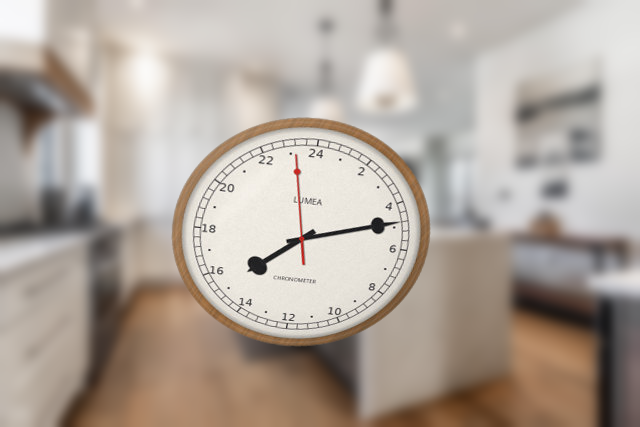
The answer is 15:11:58
